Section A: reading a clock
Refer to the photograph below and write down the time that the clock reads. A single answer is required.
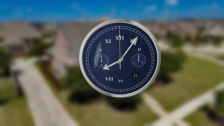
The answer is 8:06
